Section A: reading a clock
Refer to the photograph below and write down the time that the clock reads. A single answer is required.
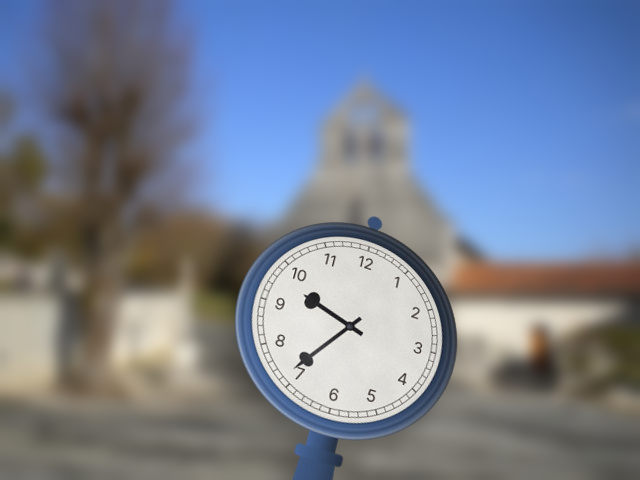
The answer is 9:36
